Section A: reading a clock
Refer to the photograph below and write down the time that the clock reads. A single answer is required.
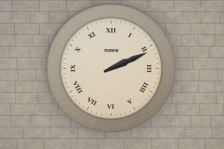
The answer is 2:11
